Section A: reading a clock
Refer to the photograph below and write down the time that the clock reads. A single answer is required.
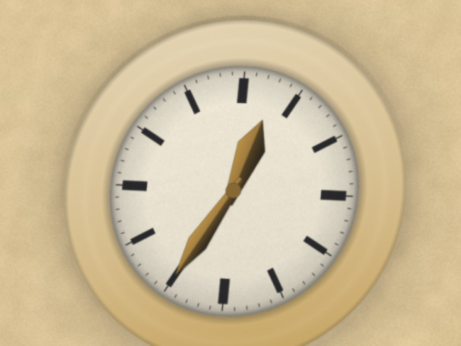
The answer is 12:35
